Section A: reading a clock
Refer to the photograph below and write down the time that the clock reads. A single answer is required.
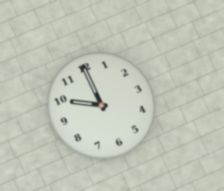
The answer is 10:00
